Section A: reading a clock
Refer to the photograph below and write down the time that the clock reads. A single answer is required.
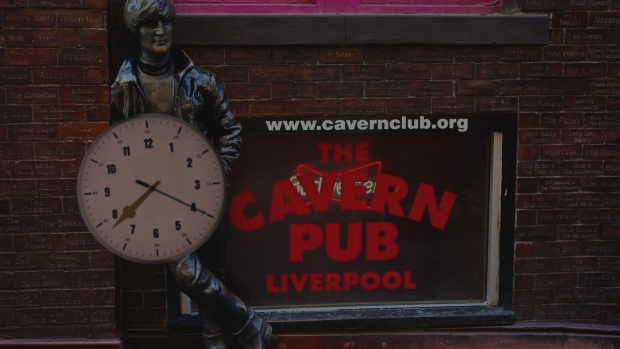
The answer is 7:38:20
